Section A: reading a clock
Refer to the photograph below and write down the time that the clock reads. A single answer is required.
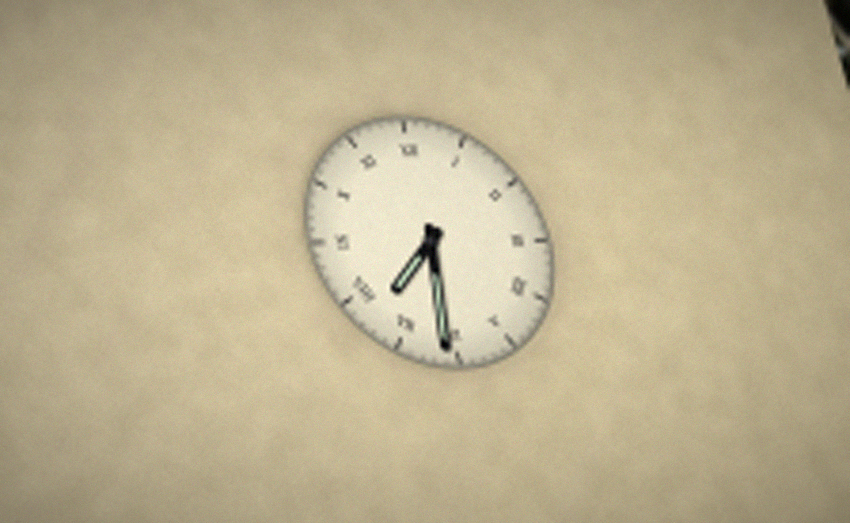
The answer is 7:31
